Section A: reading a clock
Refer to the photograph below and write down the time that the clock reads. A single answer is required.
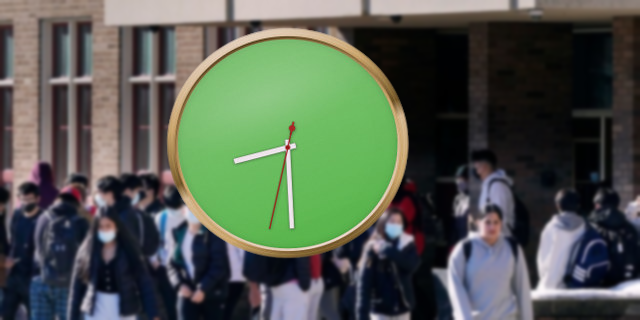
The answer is 8:29:32
